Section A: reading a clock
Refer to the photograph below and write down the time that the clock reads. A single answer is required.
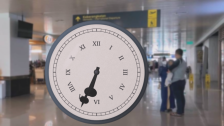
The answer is 6:34
